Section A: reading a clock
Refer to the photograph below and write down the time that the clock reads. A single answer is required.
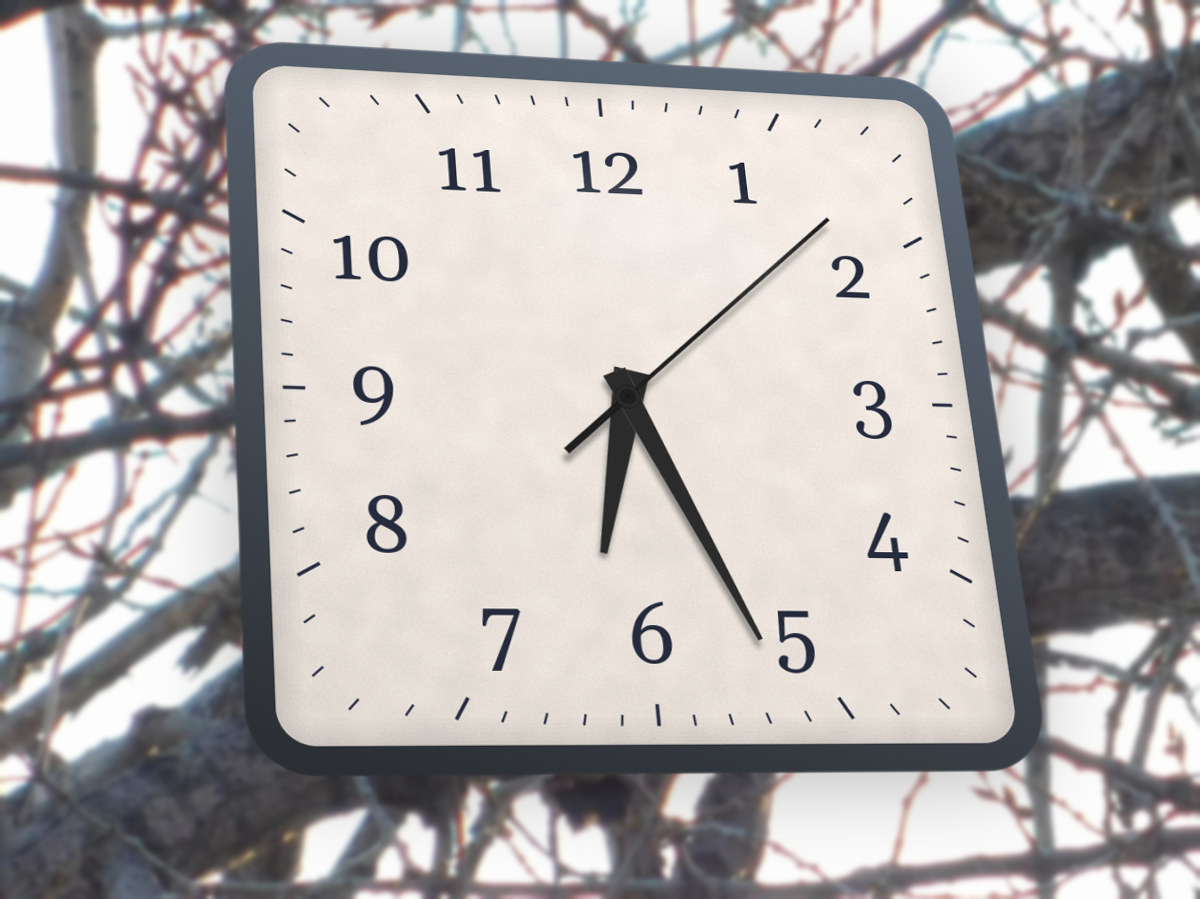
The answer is 6:26:08
